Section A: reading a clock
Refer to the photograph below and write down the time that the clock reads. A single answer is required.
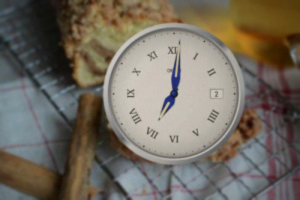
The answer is 7:01
